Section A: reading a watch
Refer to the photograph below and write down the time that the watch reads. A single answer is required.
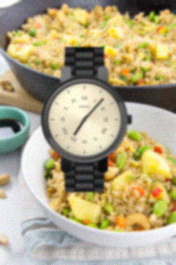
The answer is 7:07
